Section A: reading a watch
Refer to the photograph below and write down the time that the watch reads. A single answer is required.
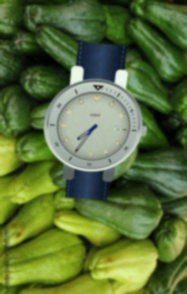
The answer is 7:35
